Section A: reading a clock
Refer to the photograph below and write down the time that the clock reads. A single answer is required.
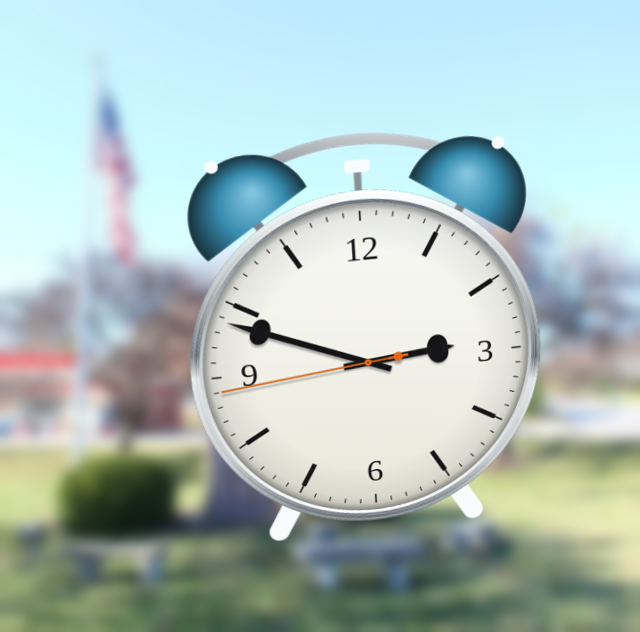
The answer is 2:48:44
